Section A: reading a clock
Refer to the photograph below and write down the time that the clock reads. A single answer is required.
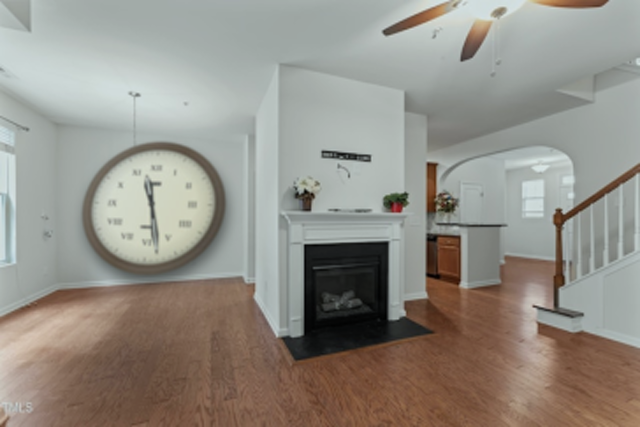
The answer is 11:28
